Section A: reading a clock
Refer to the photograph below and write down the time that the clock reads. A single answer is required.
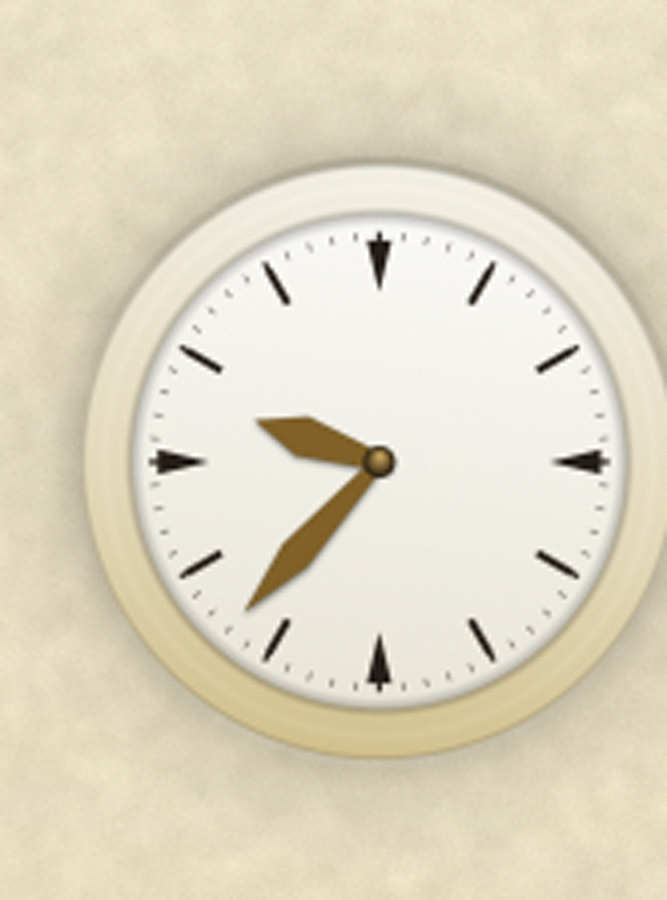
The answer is 9:37
